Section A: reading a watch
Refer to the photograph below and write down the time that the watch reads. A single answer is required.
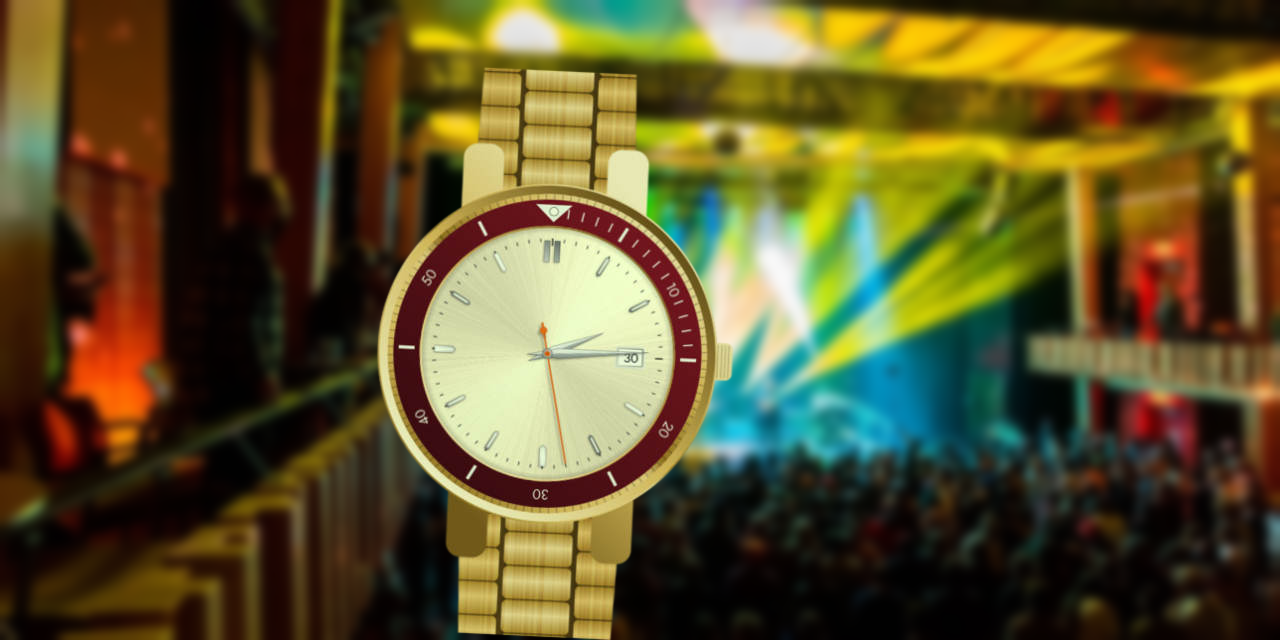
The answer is 2:14:28
